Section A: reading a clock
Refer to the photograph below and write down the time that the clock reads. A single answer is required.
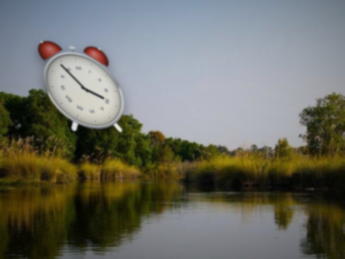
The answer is 3:54
